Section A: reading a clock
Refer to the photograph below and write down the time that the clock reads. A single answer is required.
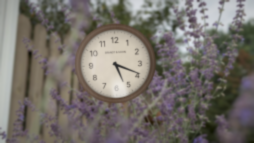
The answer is 5:19
